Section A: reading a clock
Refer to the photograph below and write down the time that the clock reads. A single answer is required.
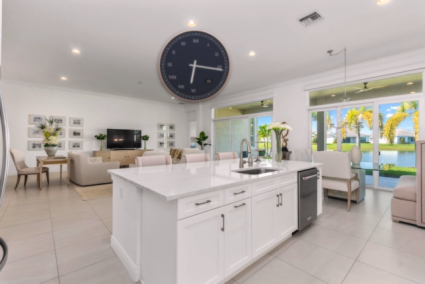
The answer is 6:16
